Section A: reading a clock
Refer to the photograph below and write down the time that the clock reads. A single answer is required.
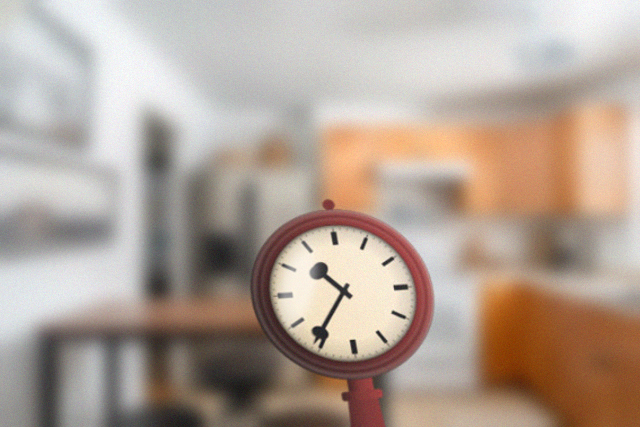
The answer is 10:36
